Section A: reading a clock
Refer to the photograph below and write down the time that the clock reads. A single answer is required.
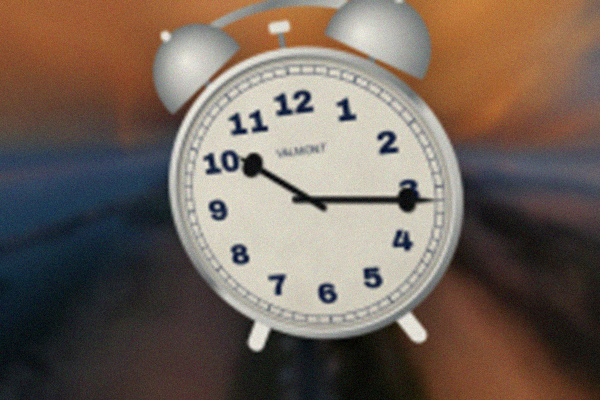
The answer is 10:16
